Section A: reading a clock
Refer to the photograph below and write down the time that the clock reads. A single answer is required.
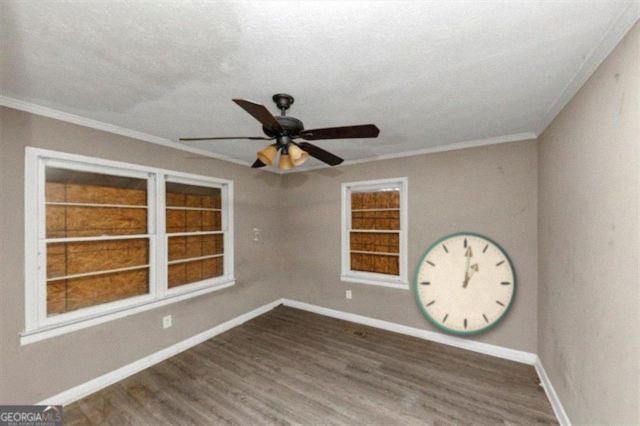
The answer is 1:01
